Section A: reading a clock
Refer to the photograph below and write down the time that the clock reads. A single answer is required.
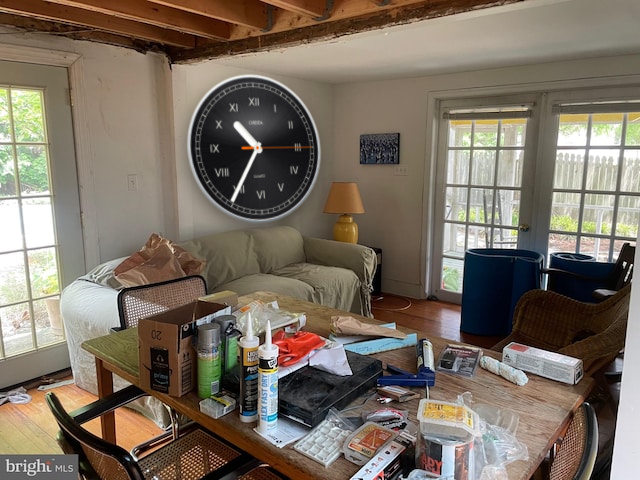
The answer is 10:35:15
